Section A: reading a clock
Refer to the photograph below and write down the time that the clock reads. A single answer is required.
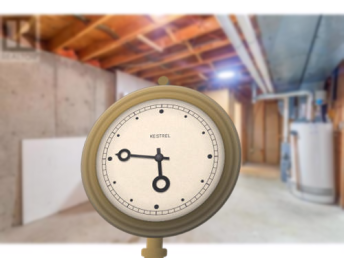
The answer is 5:46
